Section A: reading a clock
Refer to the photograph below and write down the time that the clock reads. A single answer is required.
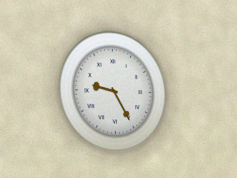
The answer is 9:25
